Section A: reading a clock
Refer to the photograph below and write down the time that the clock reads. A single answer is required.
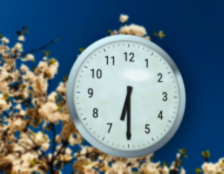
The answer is 6:30
